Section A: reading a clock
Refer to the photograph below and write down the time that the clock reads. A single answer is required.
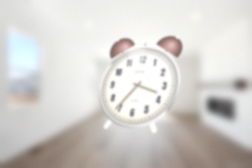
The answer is 3:36
